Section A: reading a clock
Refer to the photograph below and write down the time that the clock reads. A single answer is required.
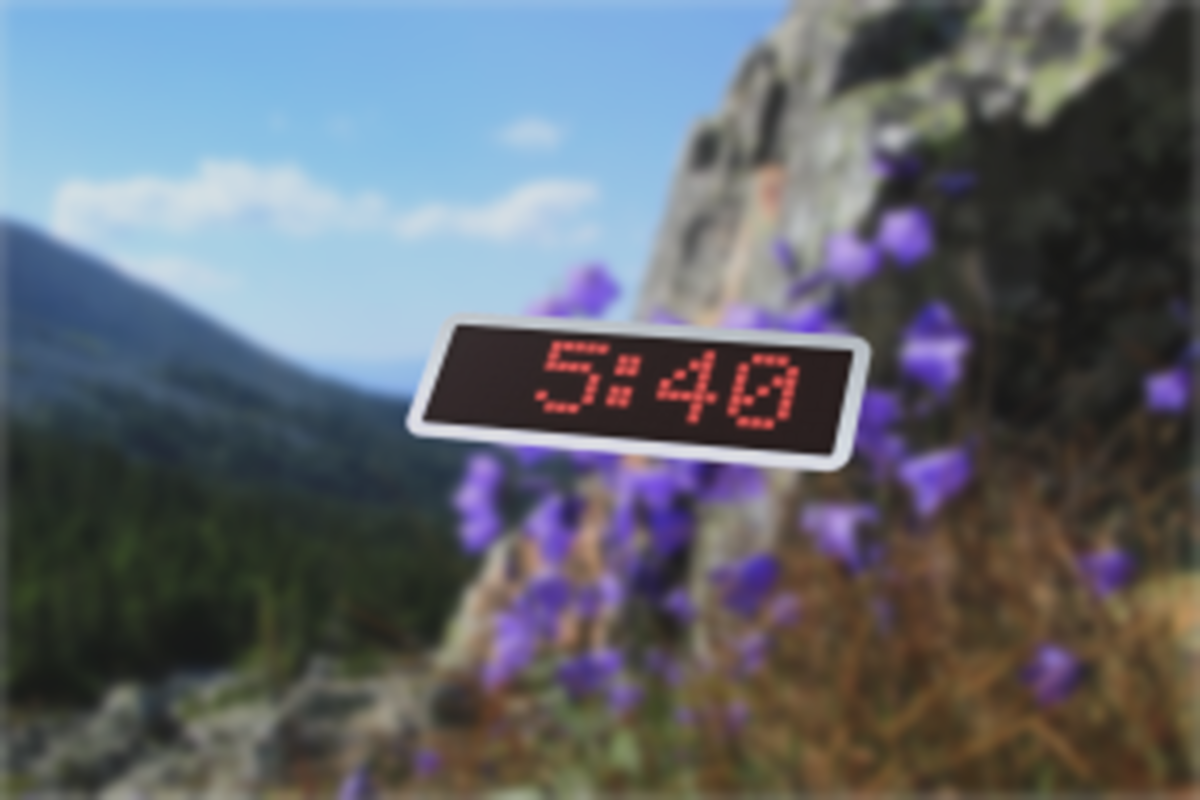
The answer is 5:40
